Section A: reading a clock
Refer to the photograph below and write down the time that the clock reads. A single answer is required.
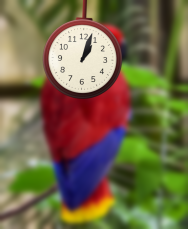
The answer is 1:03
